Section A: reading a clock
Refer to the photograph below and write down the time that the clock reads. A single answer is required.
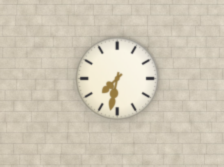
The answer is 7:32
